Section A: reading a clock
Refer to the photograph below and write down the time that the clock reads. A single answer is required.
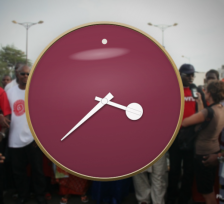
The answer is 3:38
